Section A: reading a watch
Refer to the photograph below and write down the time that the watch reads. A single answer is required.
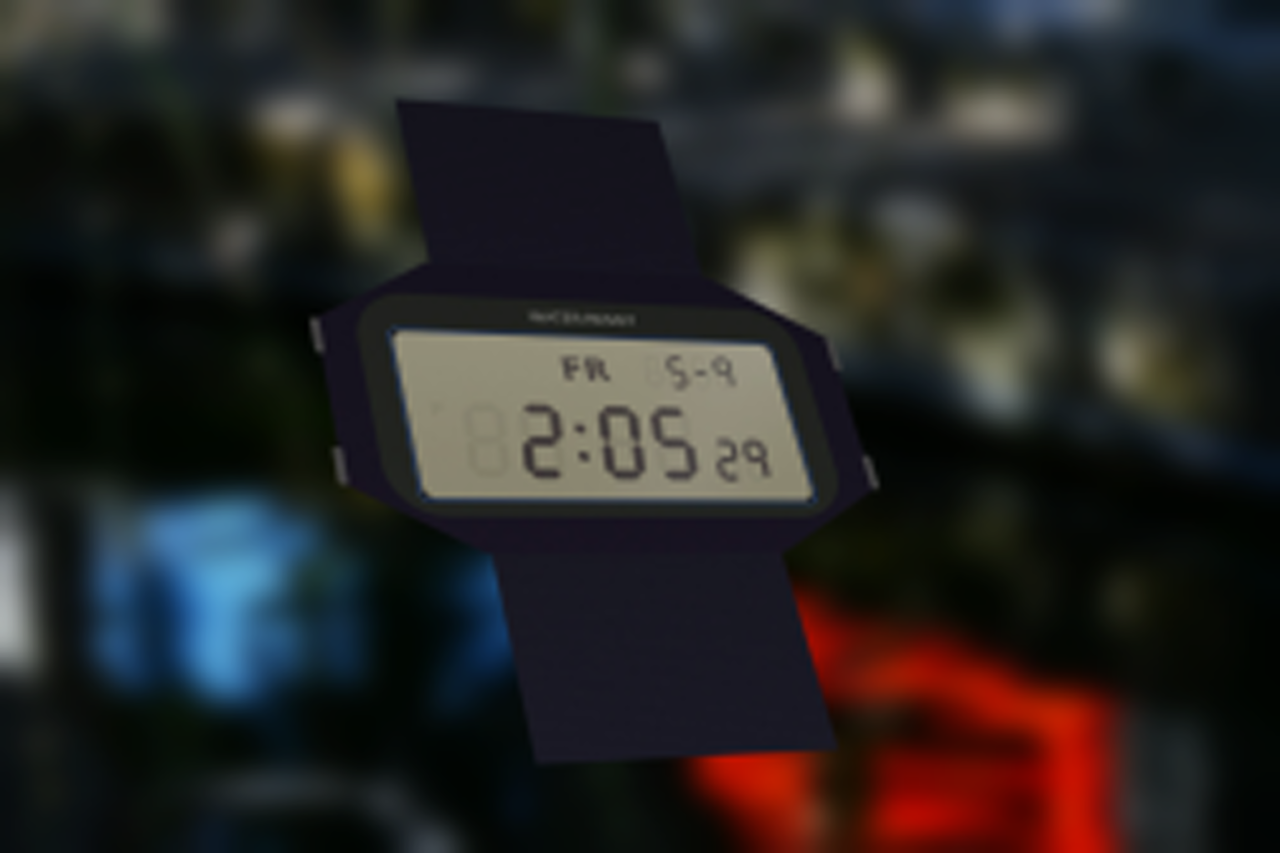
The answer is 2:05:29
